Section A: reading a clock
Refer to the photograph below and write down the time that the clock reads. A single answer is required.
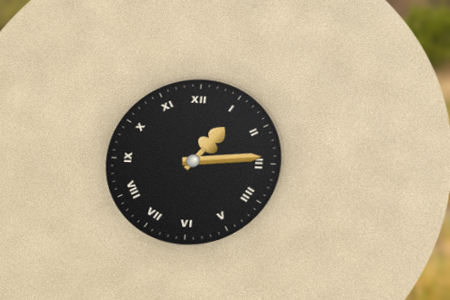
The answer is 1:14
